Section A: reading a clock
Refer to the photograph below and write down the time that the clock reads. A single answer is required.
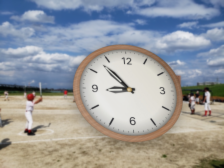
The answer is 8:53
